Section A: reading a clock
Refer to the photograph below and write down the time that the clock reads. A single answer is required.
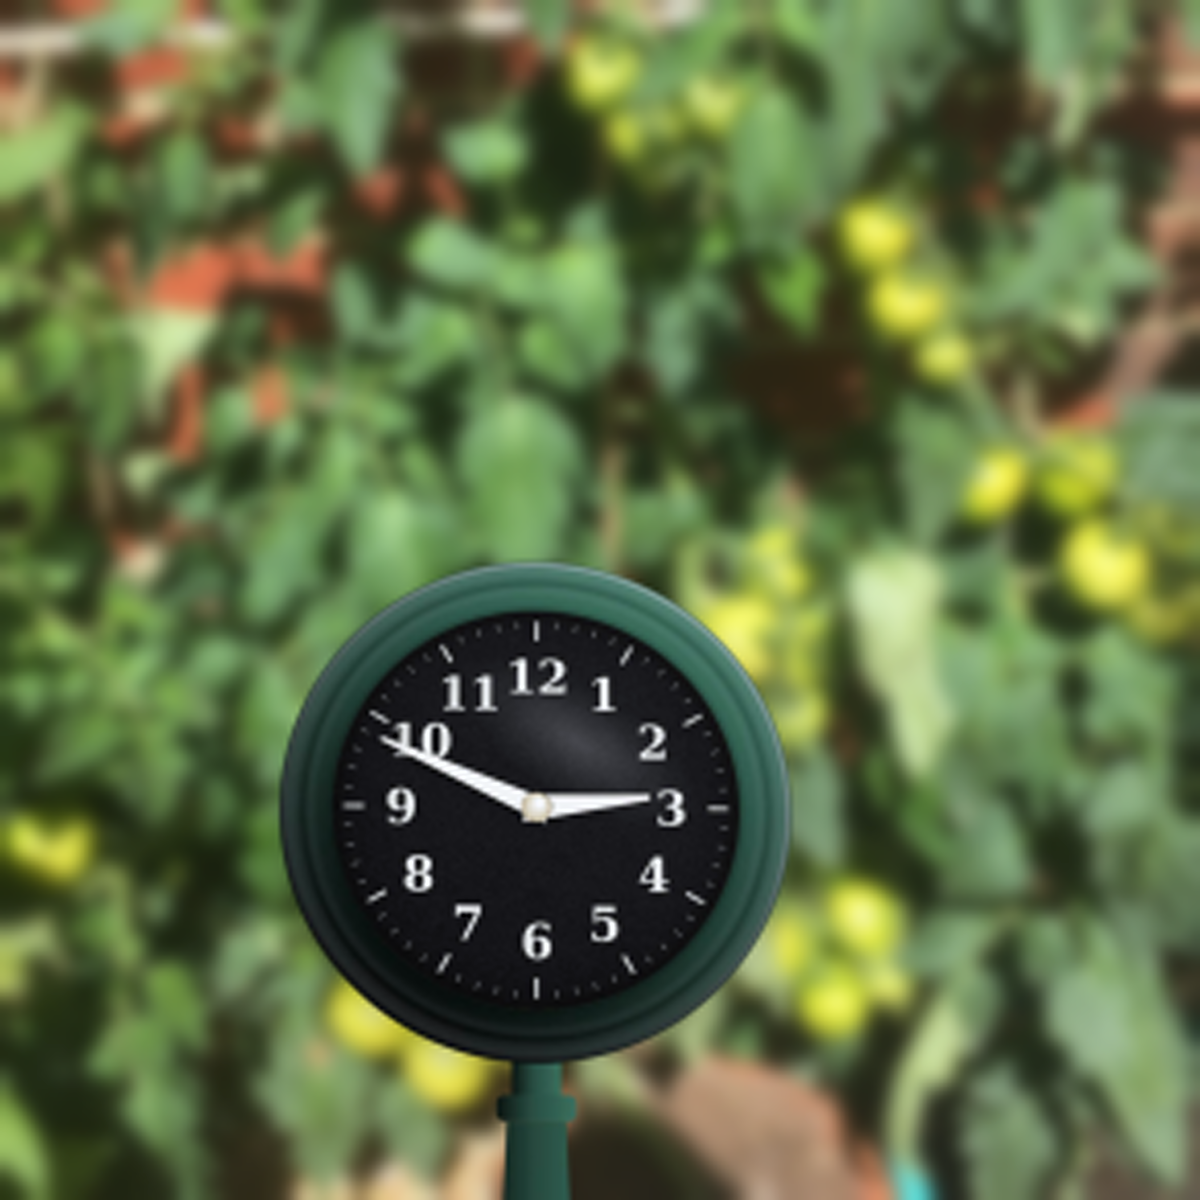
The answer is 2:49
